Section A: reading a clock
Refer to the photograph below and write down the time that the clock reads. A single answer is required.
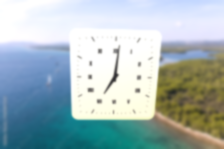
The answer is 7:01
